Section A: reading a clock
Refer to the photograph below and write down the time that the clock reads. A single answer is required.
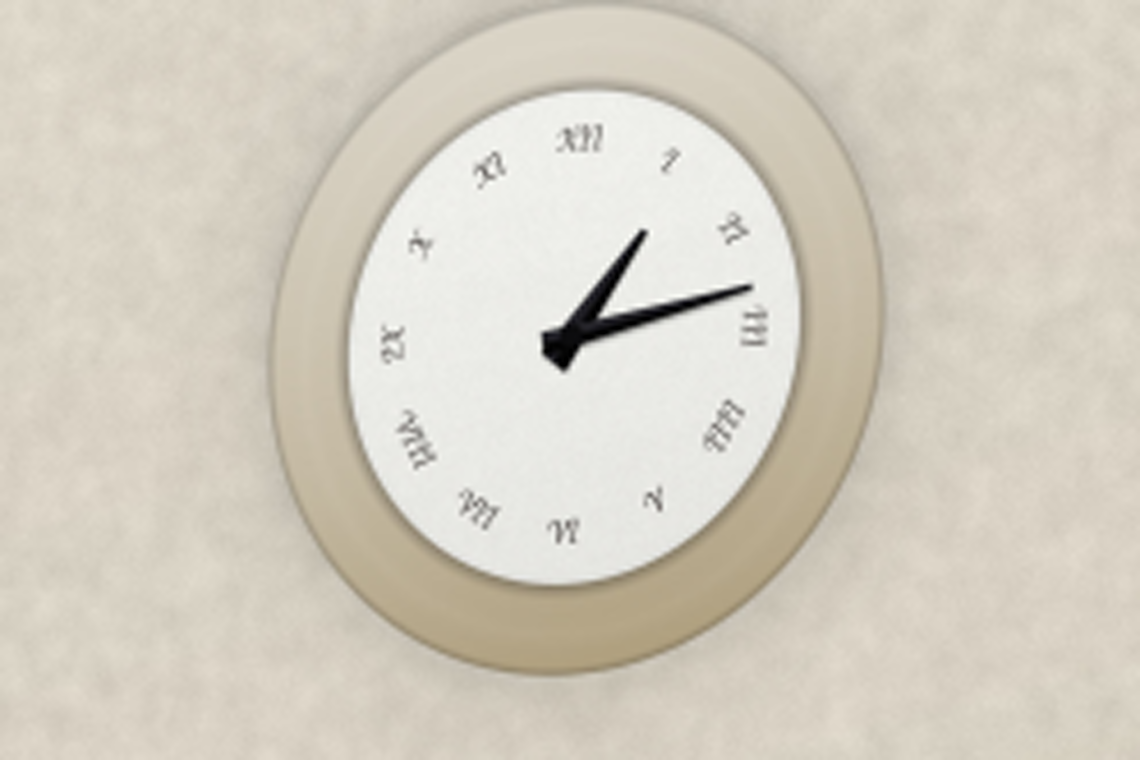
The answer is 1:13
